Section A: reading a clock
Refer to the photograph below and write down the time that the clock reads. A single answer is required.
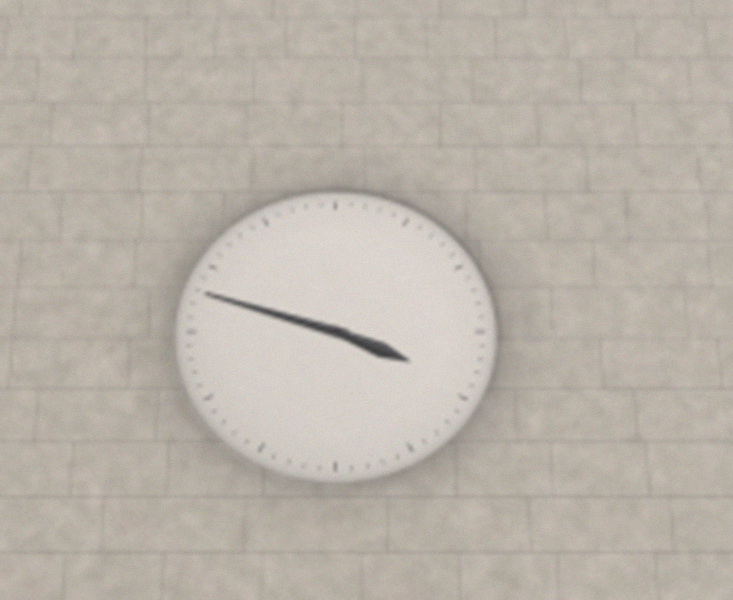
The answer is 3:48
